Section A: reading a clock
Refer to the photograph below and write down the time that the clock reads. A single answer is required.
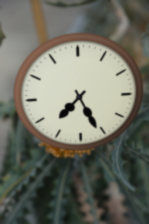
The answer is 7:26
